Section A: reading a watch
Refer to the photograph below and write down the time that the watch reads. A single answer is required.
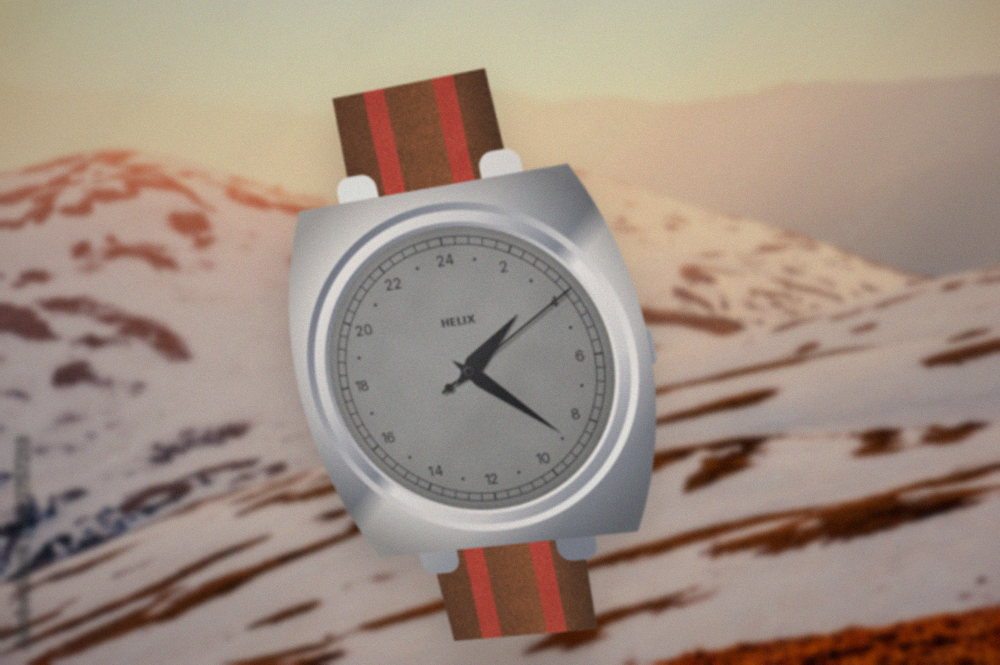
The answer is 3:22:10
